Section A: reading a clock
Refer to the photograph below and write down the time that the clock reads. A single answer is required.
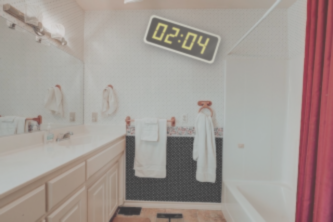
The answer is 2:04
